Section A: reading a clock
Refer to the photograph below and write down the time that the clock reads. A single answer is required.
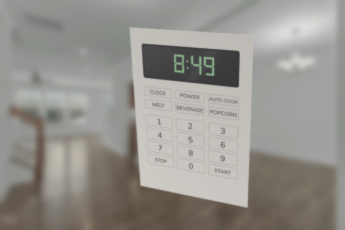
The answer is 8:49
